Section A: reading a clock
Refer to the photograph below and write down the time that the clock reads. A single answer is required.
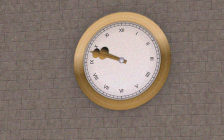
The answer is 9:48
